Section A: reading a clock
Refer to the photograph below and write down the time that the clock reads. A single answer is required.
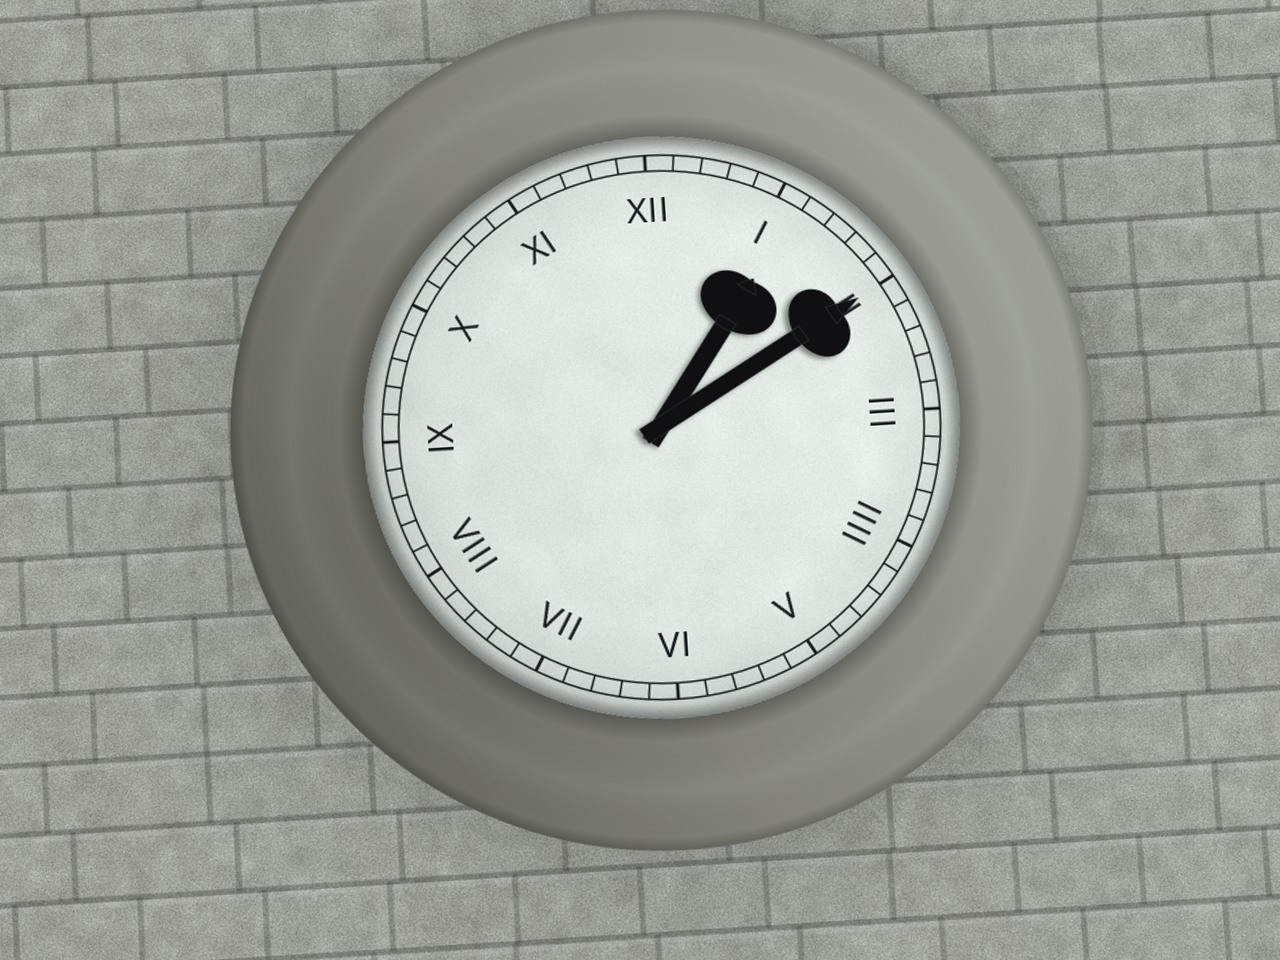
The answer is 1:10
